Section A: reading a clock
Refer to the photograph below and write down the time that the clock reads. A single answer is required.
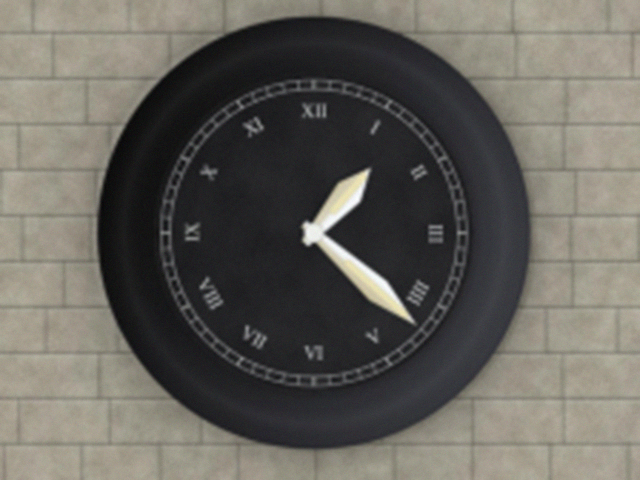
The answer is 1:22
